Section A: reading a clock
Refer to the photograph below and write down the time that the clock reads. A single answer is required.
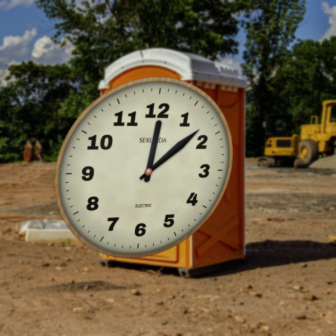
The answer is 12:08
